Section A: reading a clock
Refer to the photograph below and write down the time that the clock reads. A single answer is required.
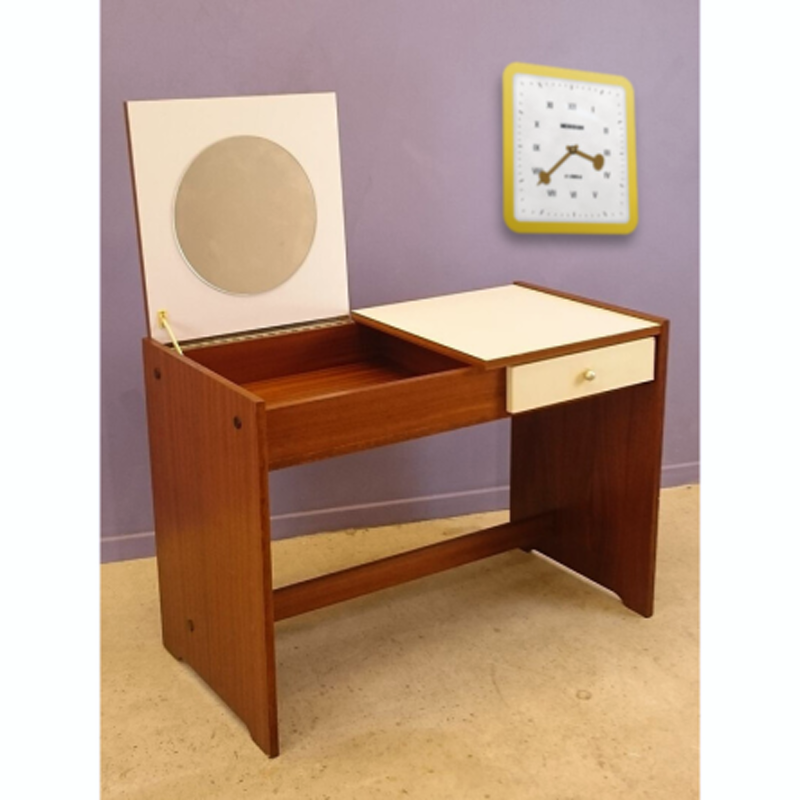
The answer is 3:38
